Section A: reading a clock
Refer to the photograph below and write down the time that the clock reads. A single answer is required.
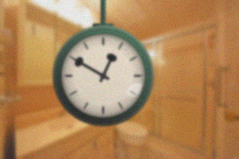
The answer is 12:50
